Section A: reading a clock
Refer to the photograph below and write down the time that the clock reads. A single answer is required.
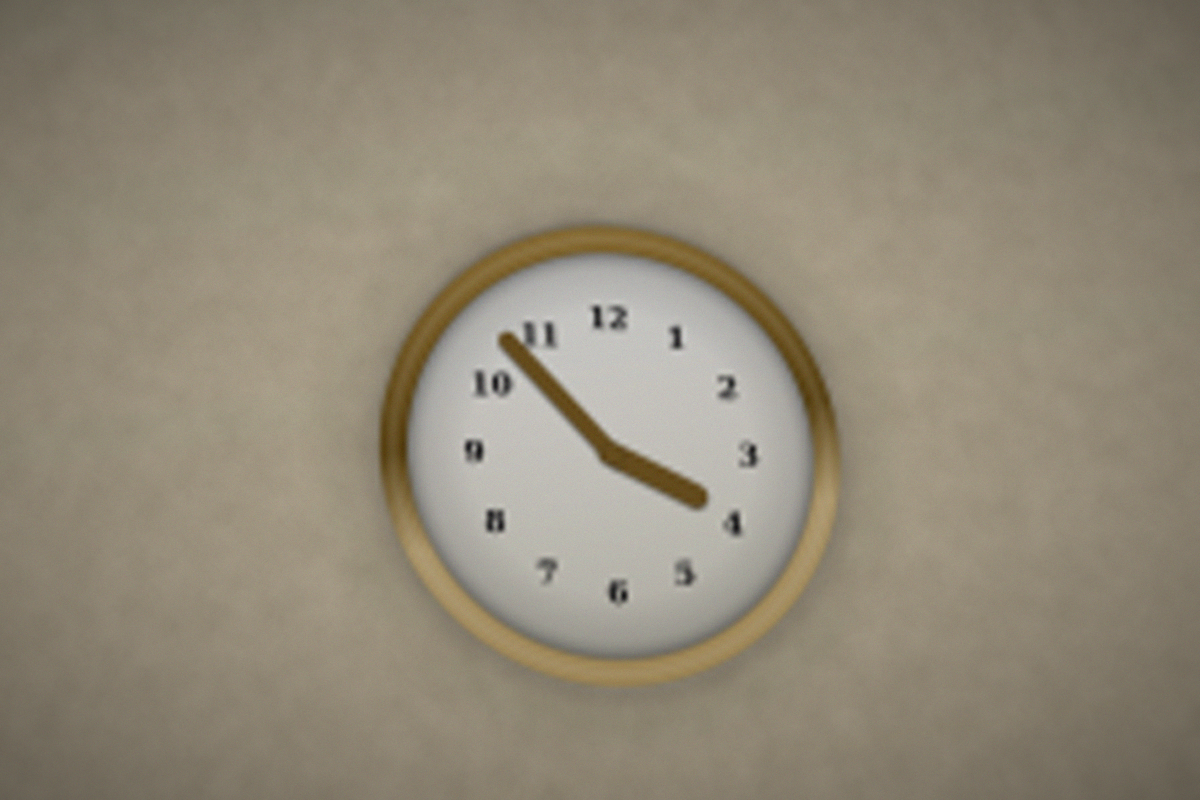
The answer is 3:53
